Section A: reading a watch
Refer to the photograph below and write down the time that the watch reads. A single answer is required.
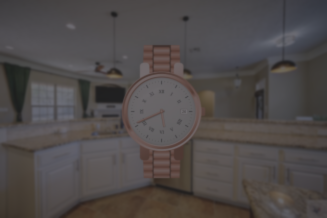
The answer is 5:41
